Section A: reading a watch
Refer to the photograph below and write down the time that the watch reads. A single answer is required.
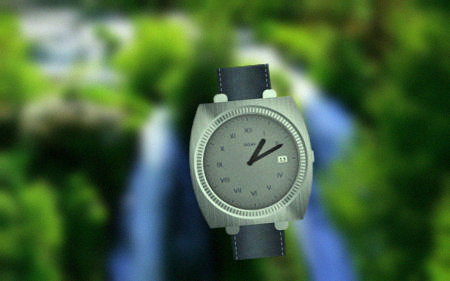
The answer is 1:11
